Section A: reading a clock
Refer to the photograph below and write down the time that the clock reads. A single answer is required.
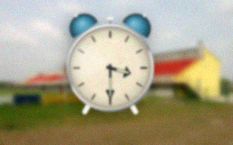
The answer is 3:30
